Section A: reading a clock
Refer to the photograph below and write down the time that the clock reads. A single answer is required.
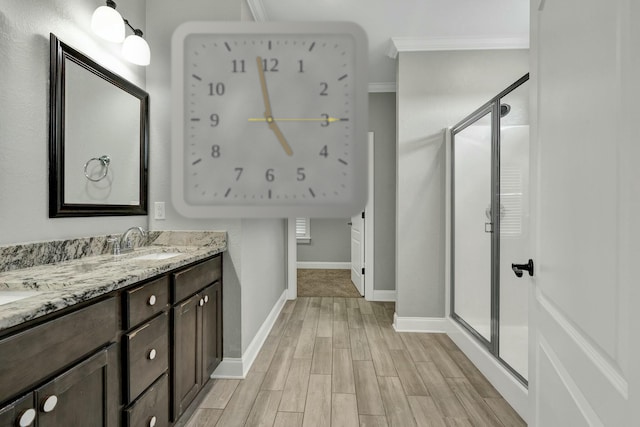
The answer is 4:58:15
